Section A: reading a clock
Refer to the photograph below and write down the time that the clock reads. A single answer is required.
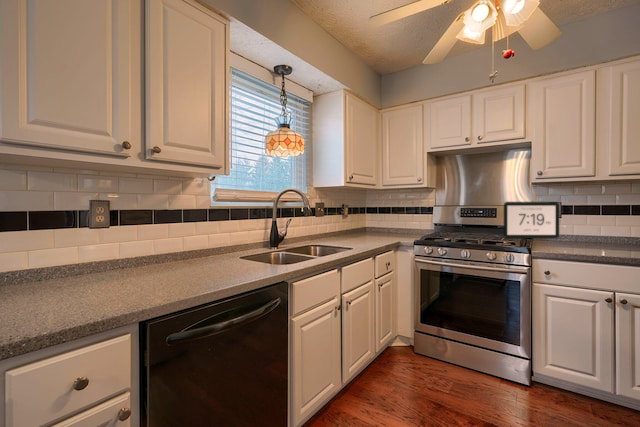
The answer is 7:19
